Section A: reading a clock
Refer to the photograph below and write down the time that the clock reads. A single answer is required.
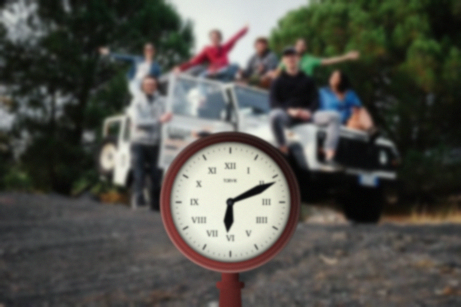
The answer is 6:11
